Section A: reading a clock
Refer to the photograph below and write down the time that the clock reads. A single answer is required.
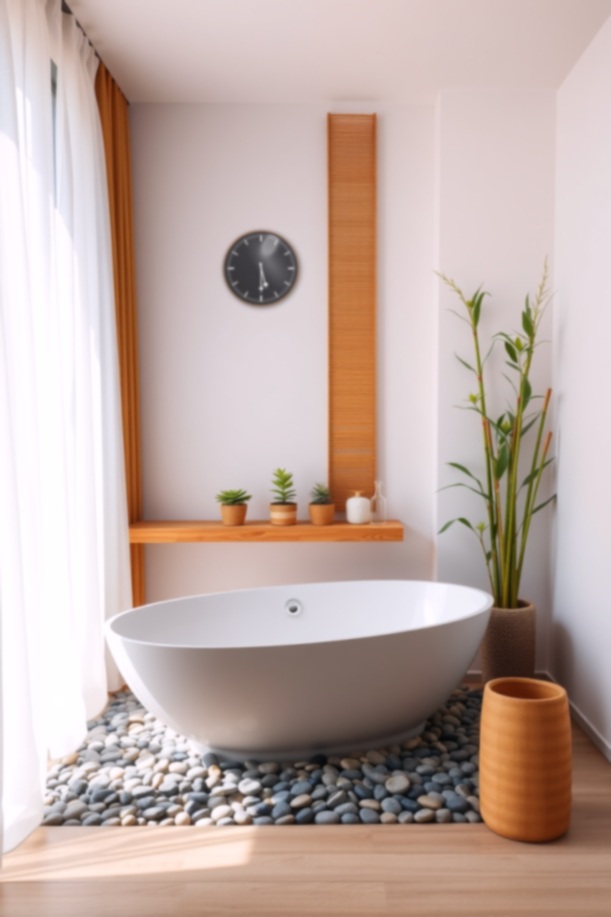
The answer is 5:30
